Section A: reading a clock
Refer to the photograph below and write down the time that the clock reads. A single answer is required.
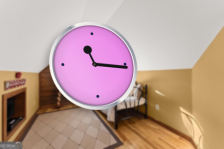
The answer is 11:16
